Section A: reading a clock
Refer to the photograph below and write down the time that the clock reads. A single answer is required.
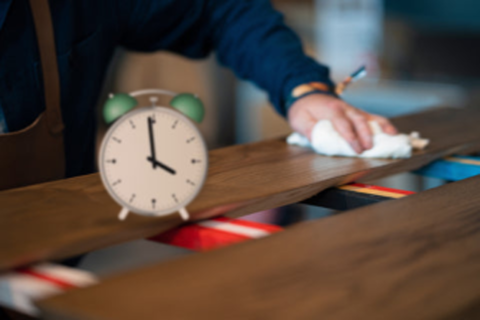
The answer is 3:59
